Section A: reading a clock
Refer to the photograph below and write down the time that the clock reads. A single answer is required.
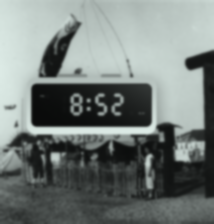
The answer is 8:52
